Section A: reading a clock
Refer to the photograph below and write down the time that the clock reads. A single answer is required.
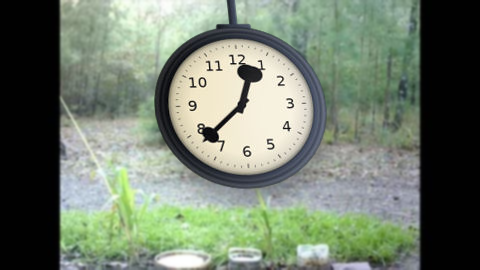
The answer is 12:38
